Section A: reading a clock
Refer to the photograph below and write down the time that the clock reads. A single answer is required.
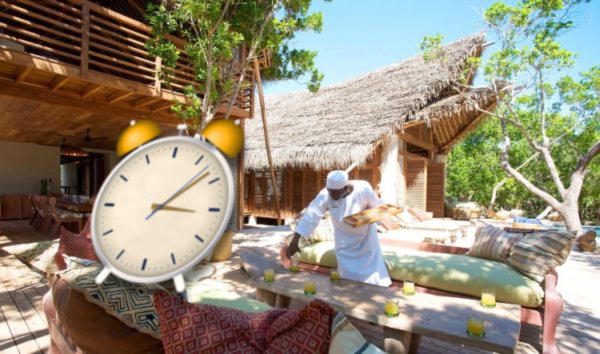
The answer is 3:08:07
